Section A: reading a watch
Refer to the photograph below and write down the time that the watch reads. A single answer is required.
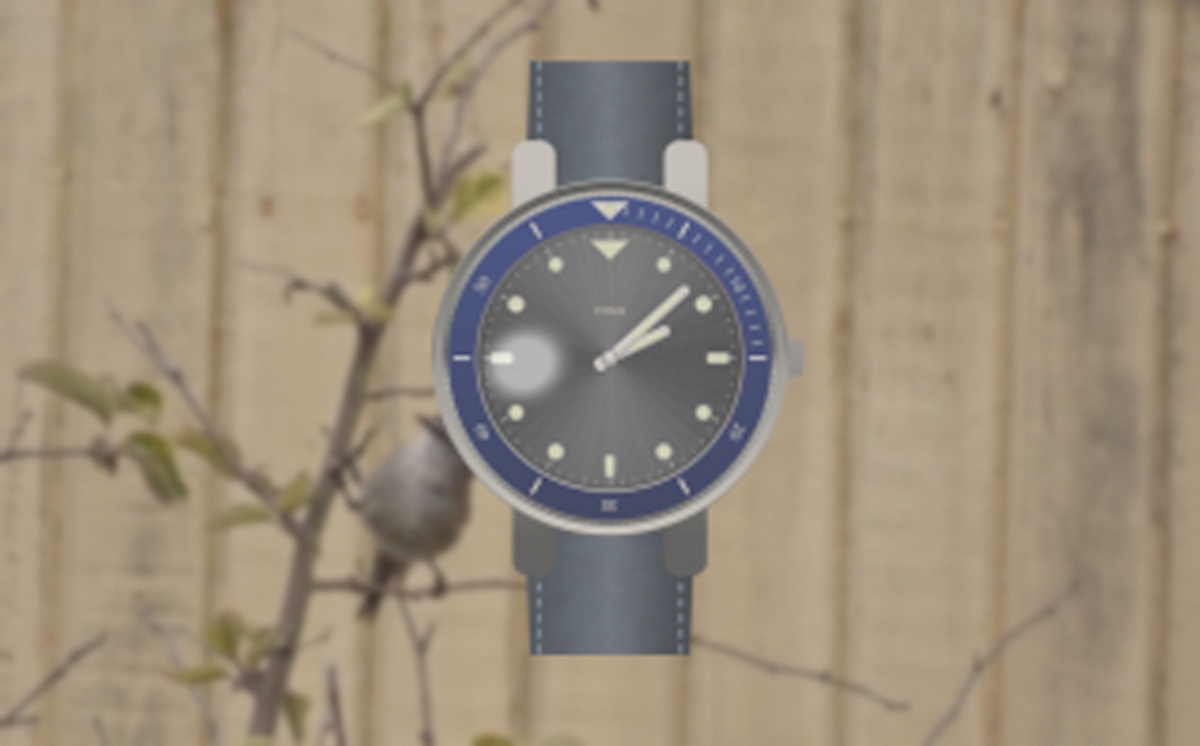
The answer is 2:08
